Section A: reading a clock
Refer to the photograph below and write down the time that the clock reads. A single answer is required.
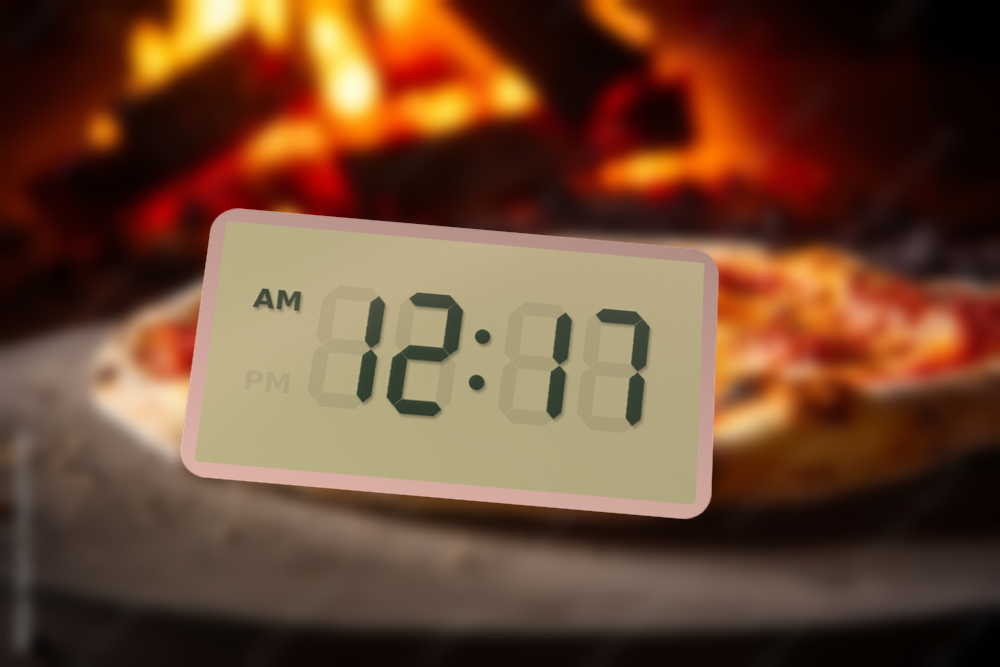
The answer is 12:17
